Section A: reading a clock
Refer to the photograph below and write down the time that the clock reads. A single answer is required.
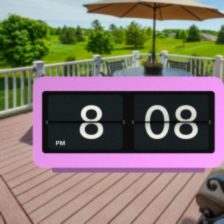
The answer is 8:08
